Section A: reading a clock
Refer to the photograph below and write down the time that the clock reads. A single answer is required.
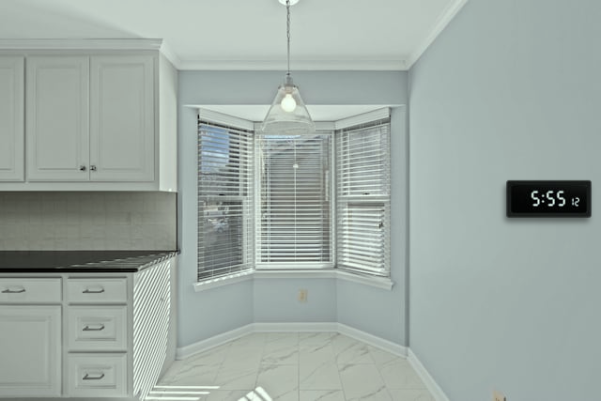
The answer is 5:55:12
